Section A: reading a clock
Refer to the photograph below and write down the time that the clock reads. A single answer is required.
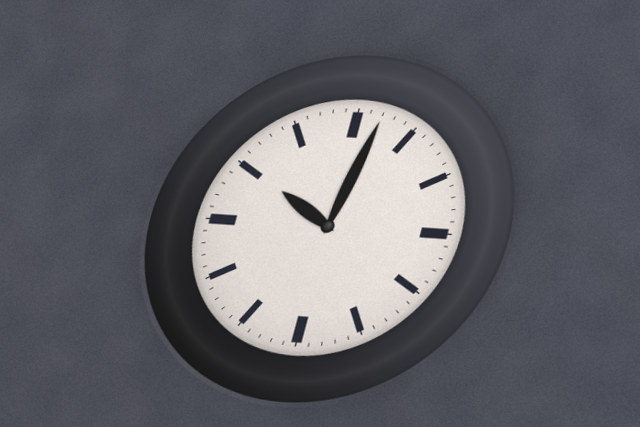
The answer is 10:02
